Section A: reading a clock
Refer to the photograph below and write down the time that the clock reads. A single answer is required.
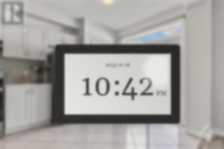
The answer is 10:42
